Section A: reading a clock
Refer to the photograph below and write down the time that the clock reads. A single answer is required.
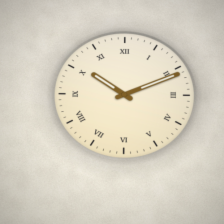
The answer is 10:11
